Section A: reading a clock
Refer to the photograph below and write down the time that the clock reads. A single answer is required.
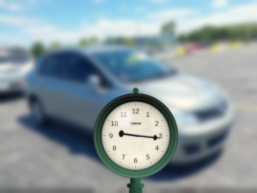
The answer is 9:16
